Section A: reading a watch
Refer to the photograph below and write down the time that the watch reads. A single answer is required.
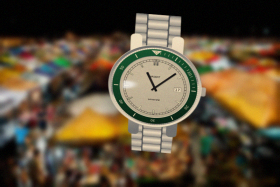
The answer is 11:08
